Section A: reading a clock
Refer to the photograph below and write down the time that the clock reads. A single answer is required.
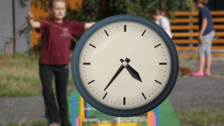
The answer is 4:36
